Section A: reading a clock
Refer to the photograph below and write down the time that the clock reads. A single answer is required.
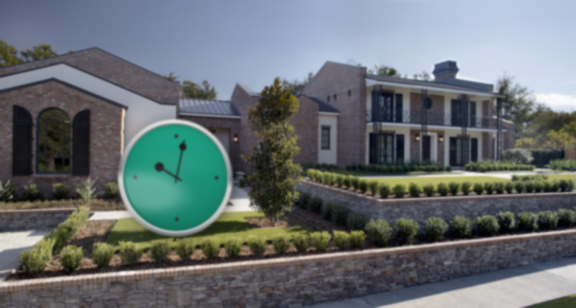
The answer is 10:02
